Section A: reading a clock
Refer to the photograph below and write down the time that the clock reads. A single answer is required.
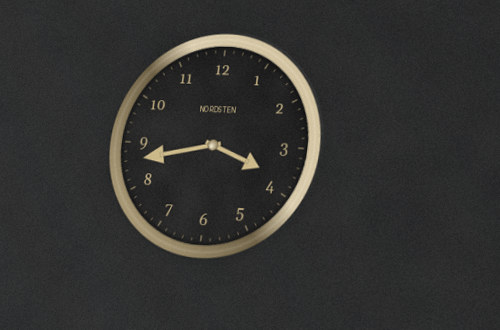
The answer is 3:43
